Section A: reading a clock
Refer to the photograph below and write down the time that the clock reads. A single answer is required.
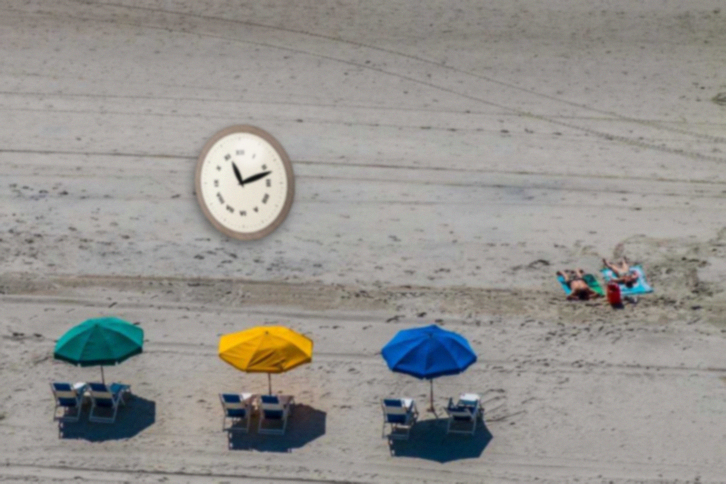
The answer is 11:12
